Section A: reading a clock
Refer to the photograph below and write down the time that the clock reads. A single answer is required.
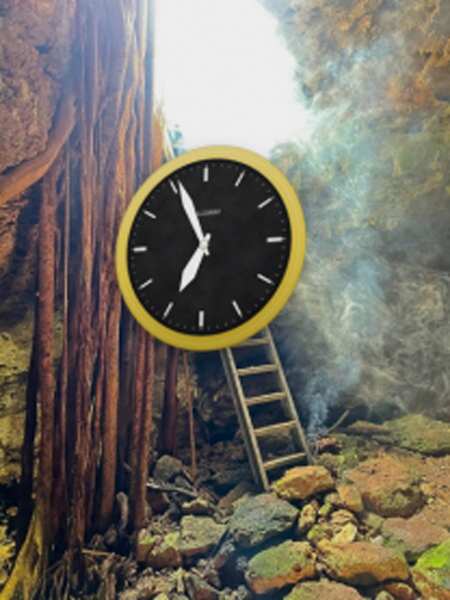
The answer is 6:56
